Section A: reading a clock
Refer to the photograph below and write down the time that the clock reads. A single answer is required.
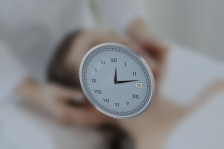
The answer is 12:13
